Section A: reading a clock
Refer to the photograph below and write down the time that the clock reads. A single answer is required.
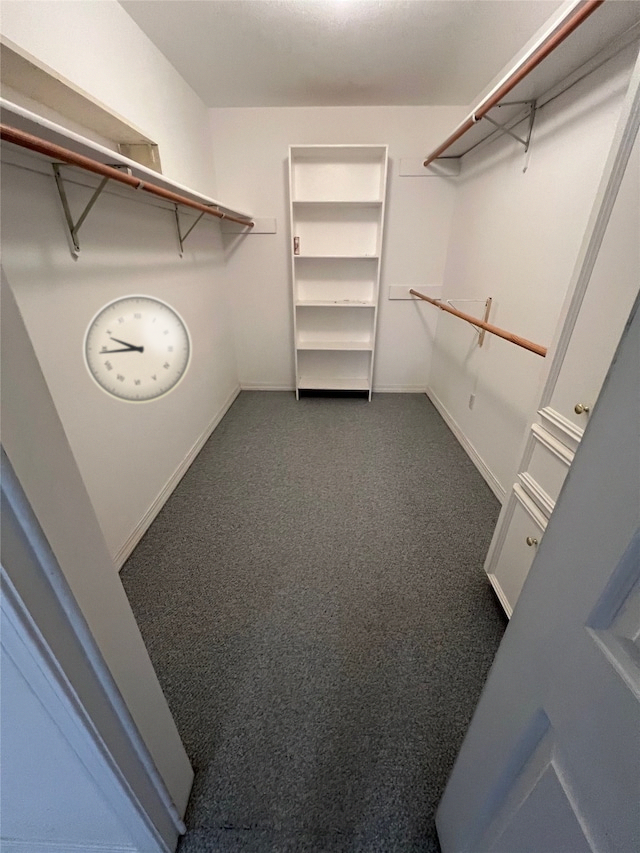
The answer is 9:44
